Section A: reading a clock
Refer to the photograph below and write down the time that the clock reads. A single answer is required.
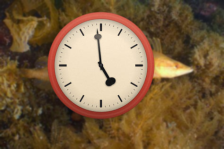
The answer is 4:59
